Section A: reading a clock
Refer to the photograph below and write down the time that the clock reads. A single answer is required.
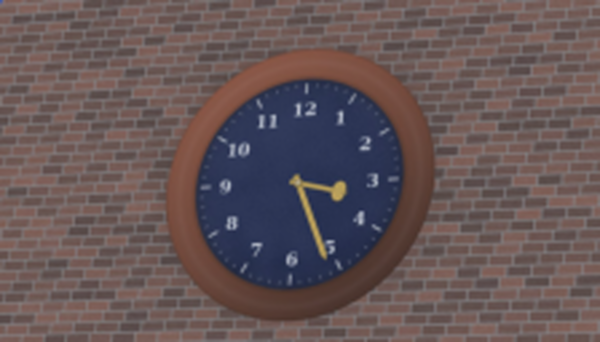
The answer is 3:26
